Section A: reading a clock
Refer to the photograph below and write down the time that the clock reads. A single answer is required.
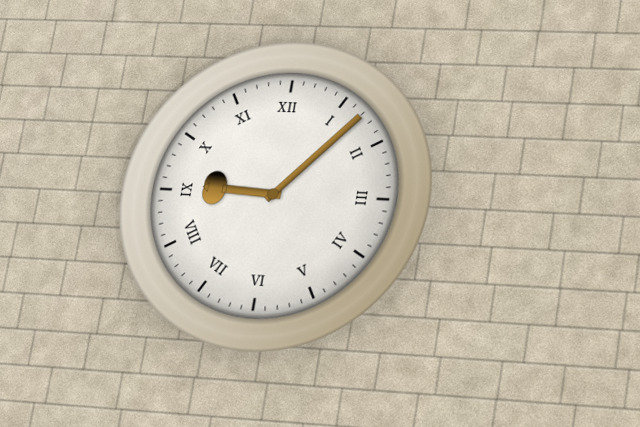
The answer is 9:07
